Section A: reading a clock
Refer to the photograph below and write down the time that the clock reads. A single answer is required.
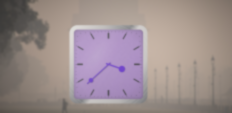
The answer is 3:38
